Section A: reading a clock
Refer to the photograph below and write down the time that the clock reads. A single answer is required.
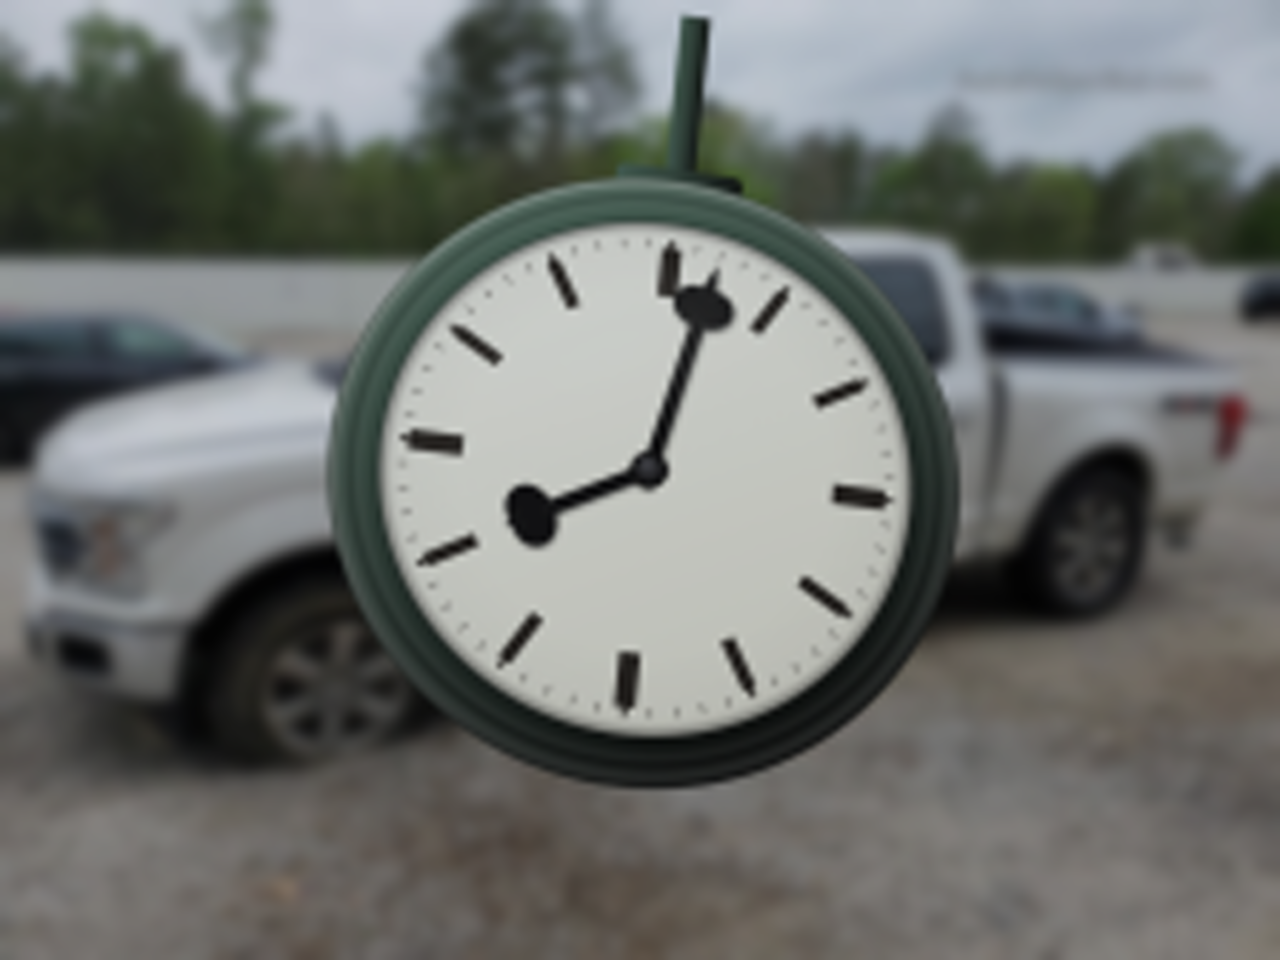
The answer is 8:02
